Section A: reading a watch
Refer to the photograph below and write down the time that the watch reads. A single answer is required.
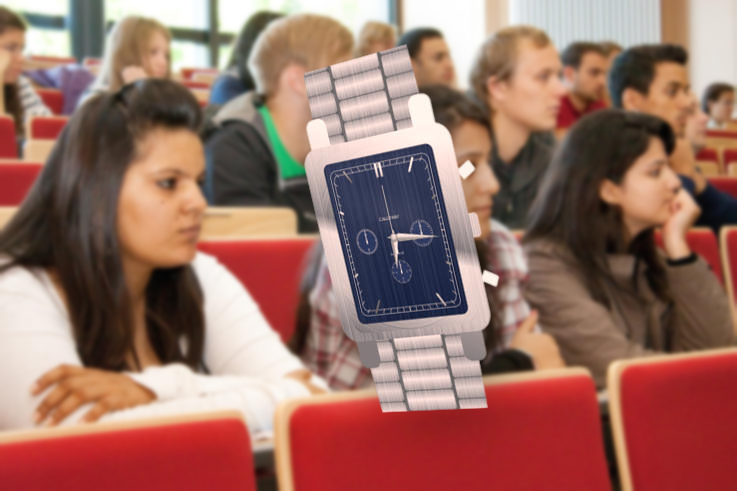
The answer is 6:16
